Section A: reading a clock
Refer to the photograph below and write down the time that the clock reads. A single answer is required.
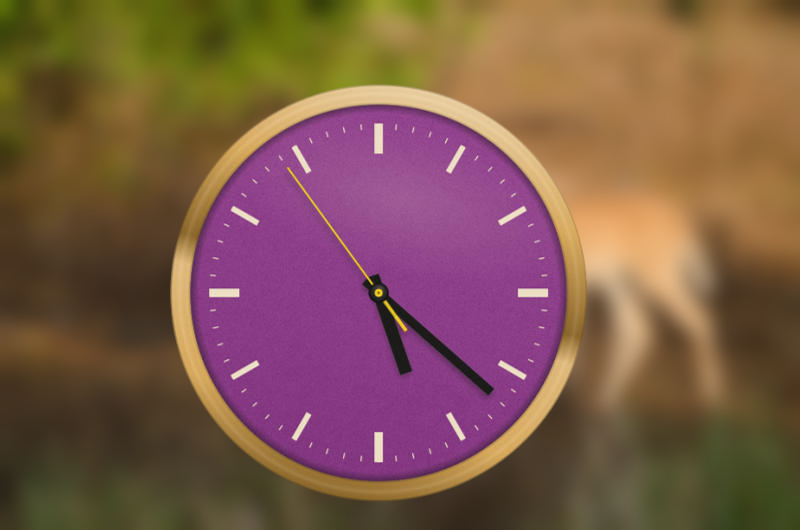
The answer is 5:21:54
